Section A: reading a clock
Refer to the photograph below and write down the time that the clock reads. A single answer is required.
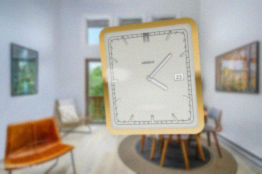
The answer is 4:08
